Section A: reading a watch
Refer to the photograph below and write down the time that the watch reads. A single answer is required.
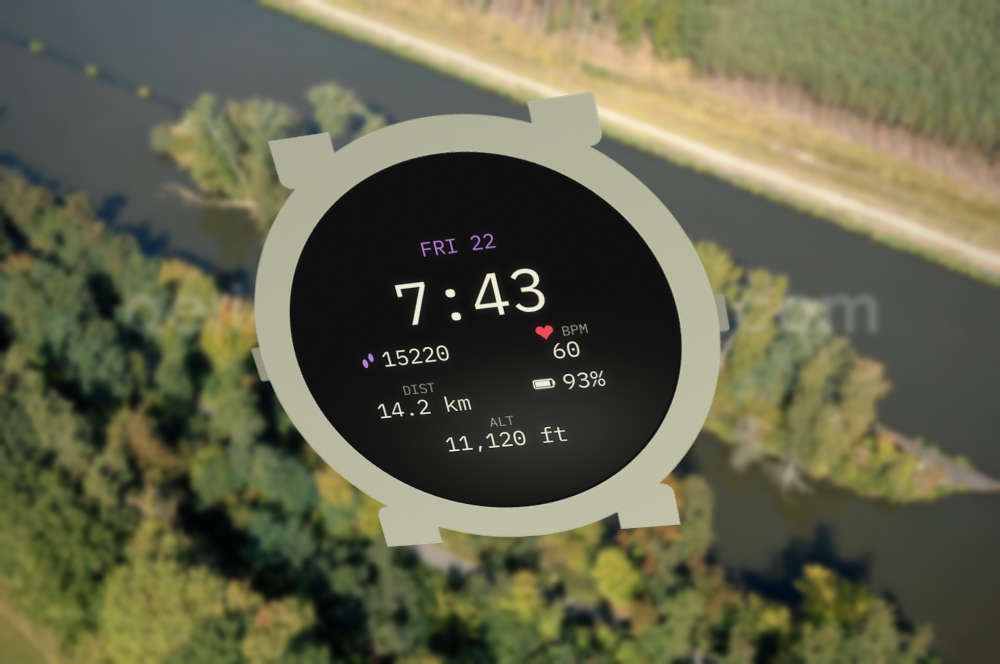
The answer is 7:43
